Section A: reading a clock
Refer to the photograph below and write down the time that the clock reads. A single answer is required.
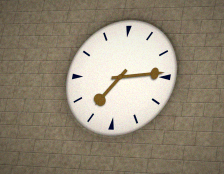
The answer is 7:14
